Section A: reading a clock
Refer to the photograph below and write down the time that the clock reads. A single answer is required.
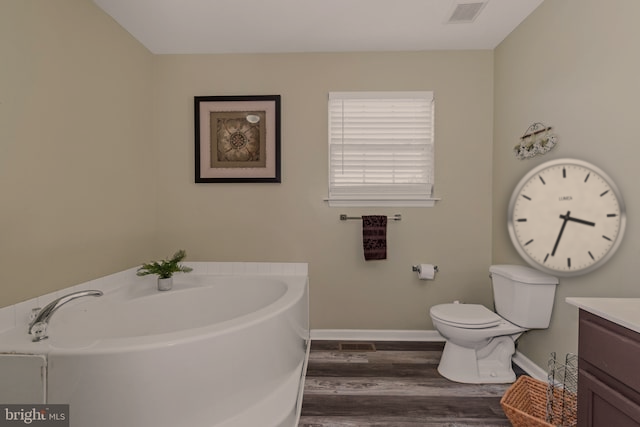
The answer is 3:34
